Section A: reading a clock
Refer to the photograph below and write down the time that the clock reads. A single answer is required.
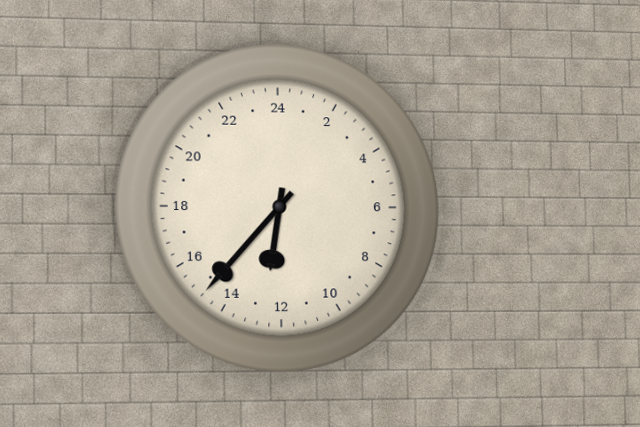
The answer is 12:37
